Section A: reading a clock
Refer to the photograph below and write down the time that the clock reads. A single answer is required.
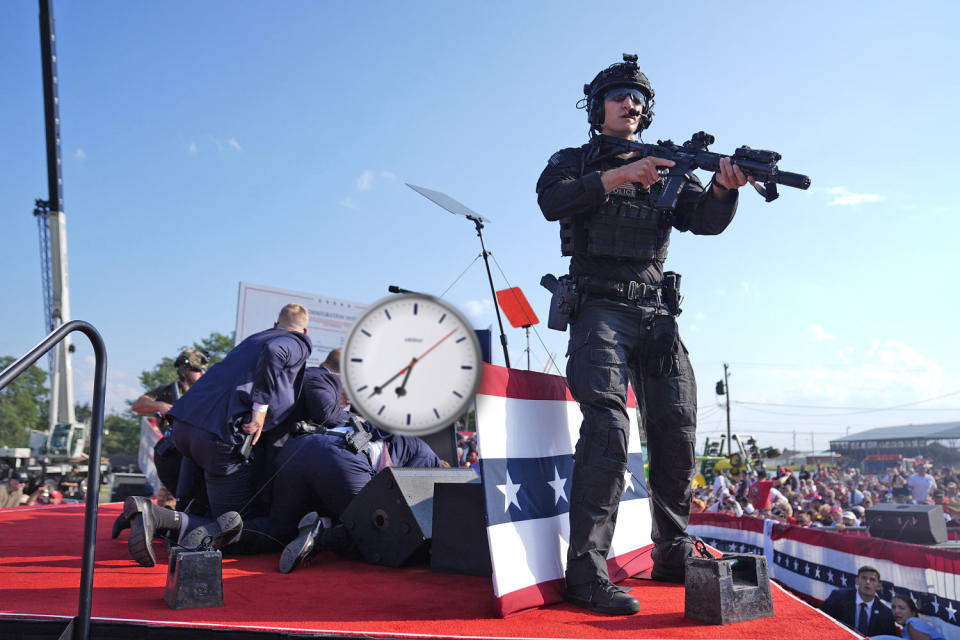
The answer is 6:38:08
